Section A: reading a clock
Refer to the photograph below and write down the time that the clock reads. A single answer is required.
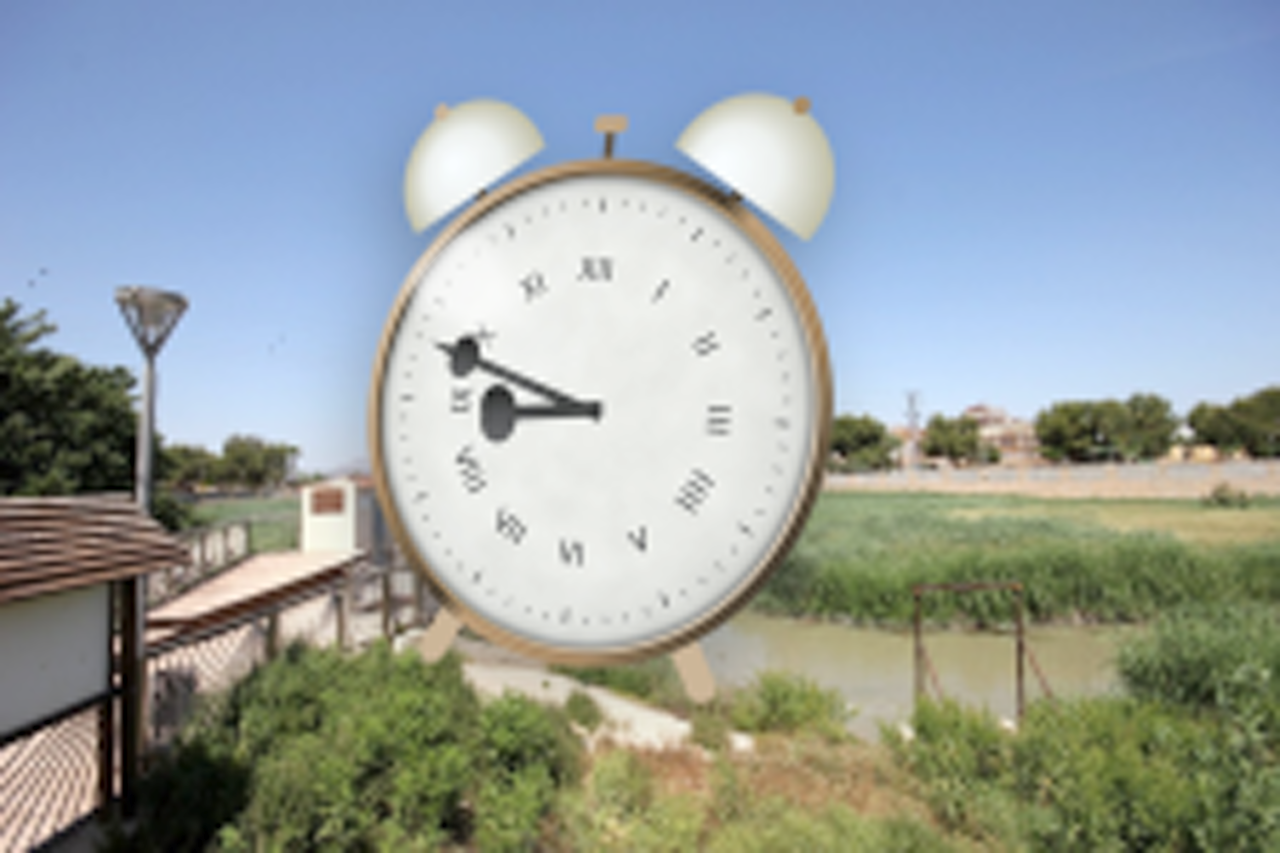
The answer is 8:48
